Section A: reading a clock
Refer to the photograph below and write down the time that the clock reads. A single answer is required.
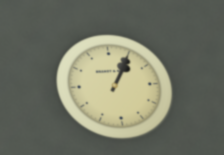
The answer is 1:05
